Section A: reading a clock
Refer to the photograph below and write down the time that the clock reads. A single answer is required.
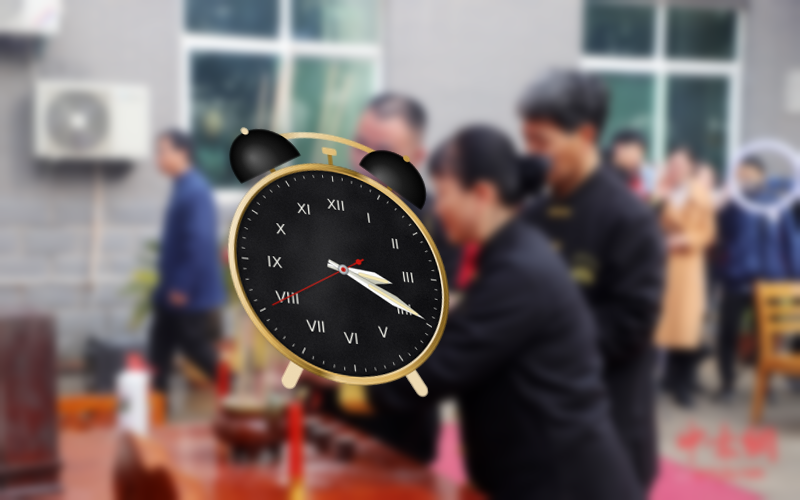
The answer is 3:19:40
